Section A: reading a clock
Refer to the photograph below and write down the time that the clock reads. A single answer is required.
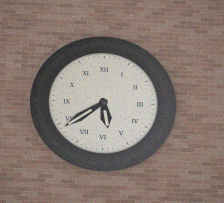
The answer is 5:39
